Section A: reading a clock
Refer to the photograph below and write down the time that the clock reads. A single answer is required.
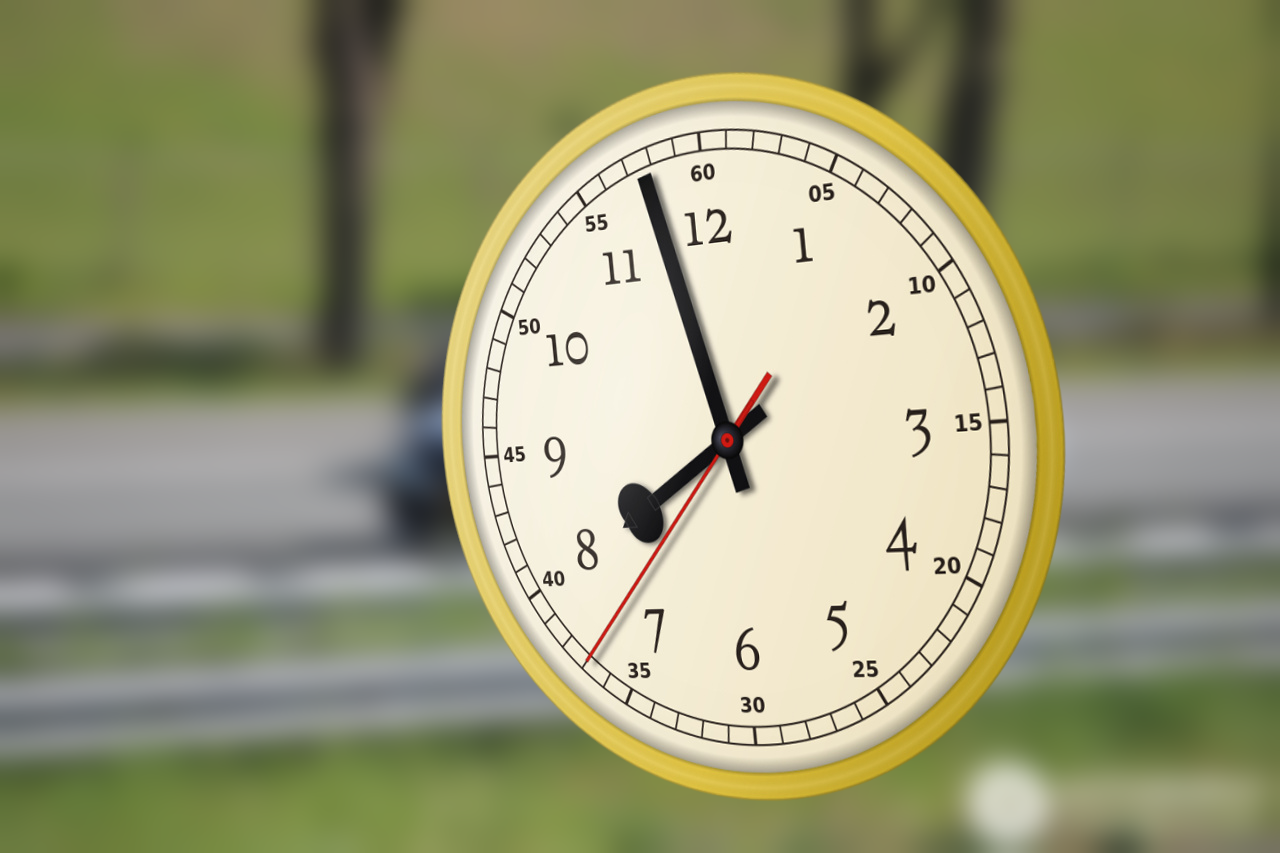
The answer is 7:57:37
